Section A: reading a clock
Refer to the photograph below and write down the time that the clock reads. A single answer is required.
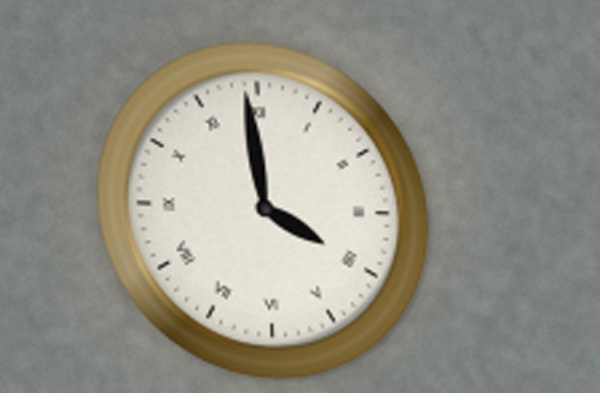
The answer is 3:59
